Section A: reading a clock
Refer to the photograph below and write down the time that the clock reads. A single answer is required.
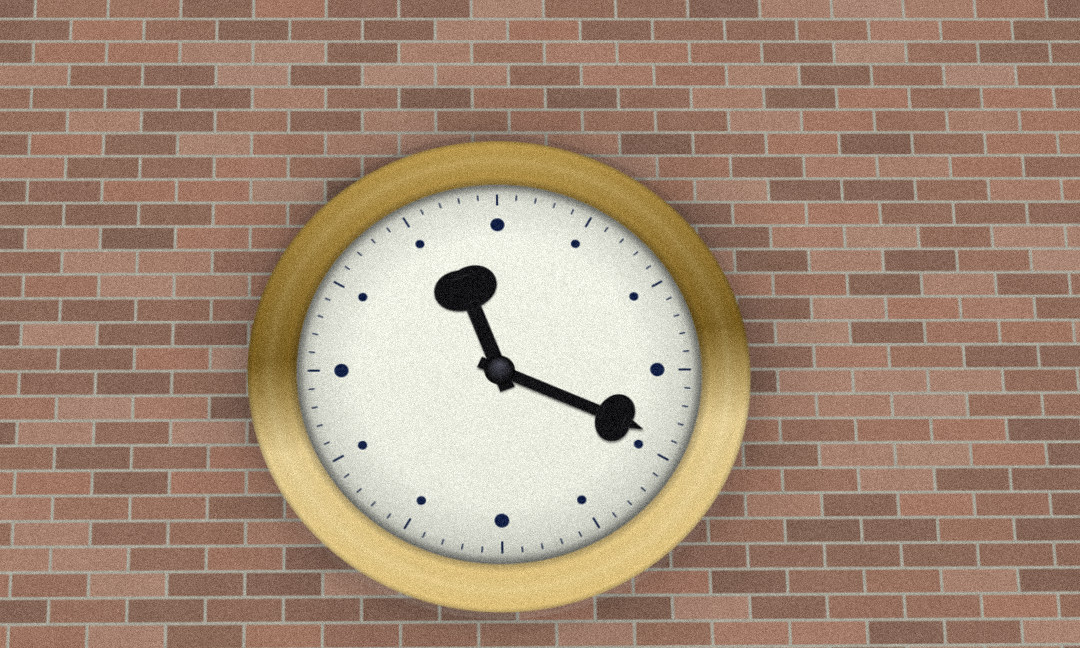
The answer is 11:19
